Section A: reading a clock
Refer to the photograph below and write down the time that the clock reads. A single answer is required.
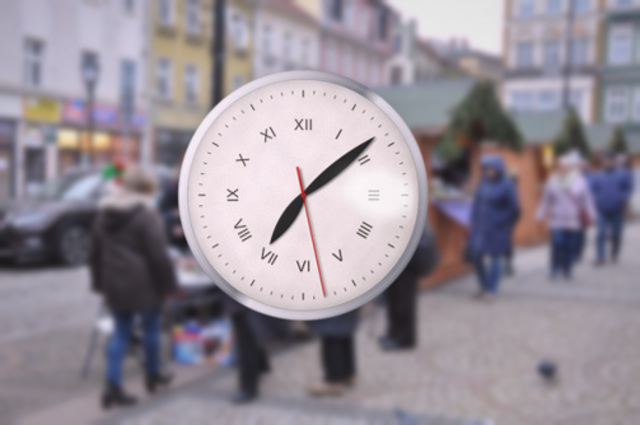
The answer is 7:08:28
